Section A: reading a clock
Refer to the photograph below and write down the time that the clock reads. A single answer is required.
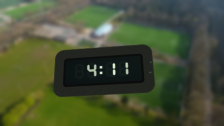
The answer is 4:11
